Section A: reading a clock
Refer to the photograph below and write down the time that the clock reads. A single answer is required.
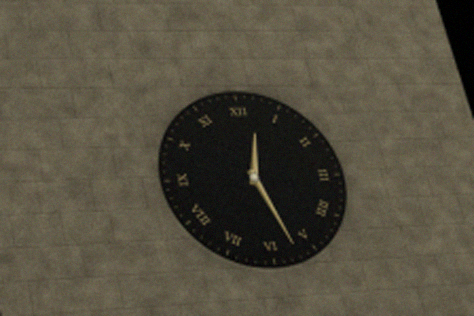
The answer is 12:27
